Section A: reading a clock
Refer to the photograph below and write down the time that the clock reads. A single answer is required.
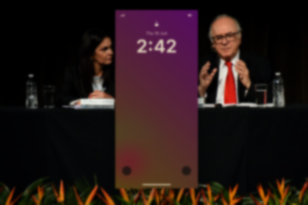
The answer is 2:42
